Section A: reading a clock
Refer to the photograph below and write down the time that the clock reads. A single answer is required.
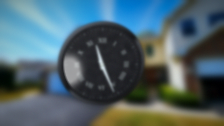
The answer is 11:26
